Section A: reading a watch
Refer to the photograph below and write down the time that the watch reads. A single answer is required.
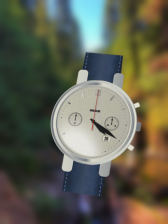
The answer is 4:20
